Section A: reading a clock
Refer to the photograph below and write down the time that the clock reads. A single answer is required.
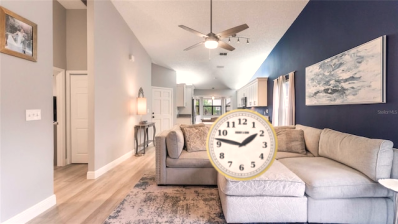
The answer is 1:47
